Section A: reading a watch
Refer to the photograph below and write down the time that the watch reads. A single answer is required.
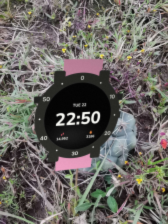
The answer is 22:50
